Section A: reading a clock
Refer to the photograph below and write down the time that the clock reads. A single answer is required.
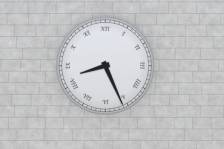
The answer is 8:26
